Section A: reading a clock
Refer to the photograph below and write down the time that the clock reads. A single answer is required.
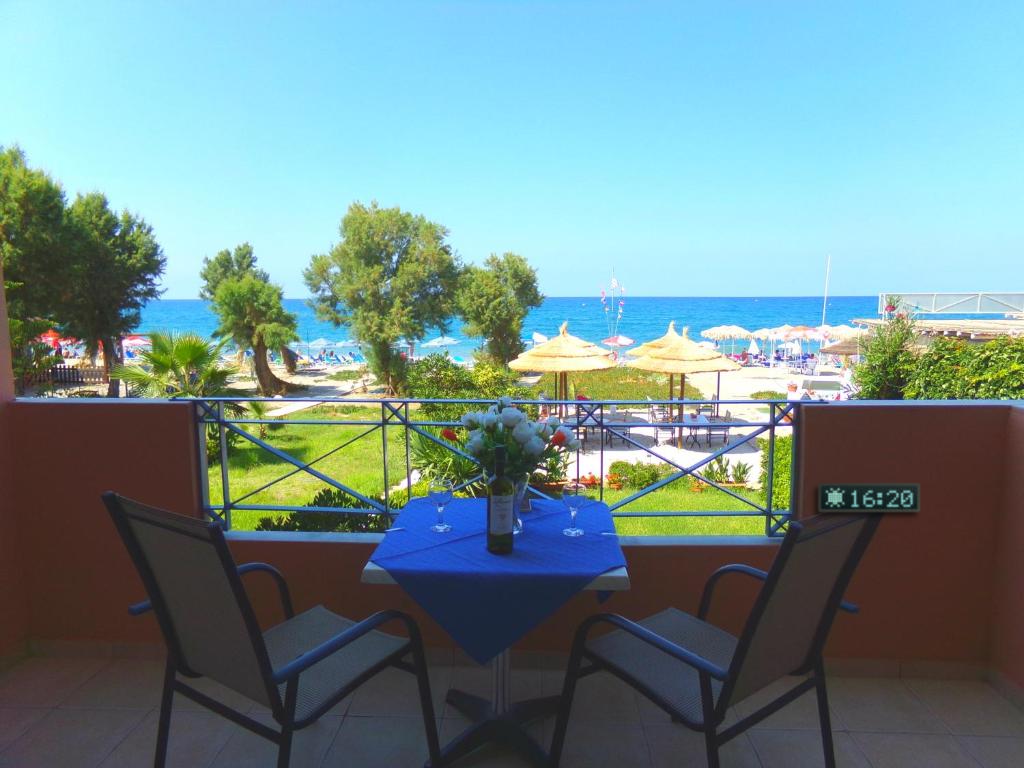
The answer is 16:20
